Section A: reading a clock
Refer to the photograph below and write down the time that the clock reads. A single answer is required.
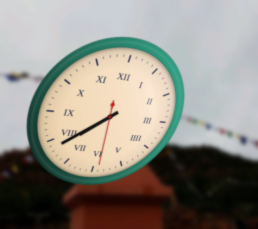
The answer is 7:38:29
